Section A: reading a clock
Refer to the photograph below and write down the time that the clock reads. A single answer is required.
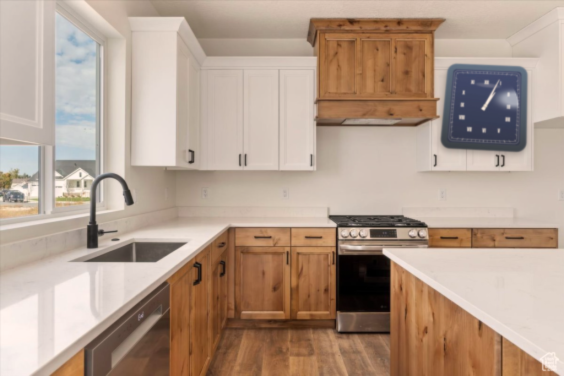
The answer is 1:04
